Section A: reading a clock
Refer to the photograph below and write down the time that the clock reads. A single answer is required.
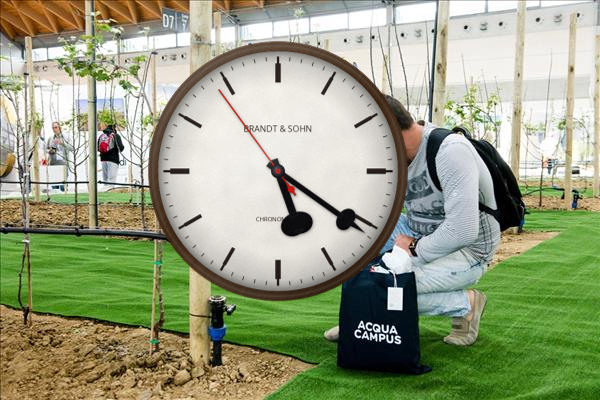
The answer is 5:20:54
